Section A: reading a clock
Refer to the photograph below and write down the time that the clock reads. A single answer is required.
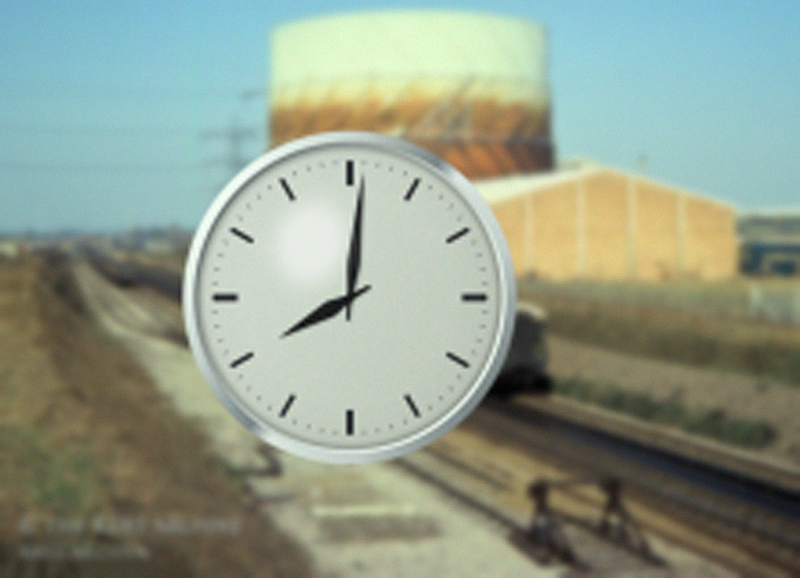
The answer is 8:01
